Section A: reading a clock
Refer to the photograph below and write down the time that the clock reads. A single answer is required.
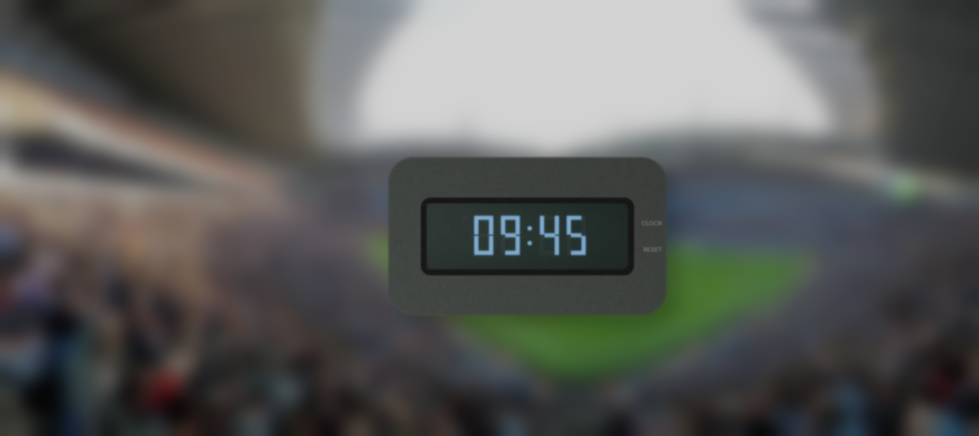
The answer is 9:45
